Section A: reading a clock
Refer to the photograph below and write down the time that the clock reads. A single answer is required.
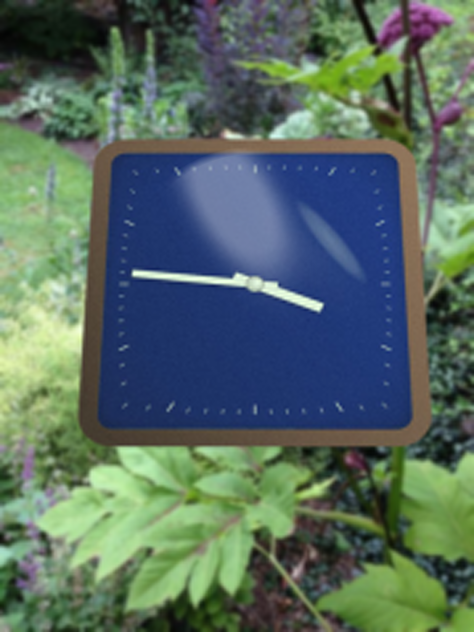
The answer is 3:46
